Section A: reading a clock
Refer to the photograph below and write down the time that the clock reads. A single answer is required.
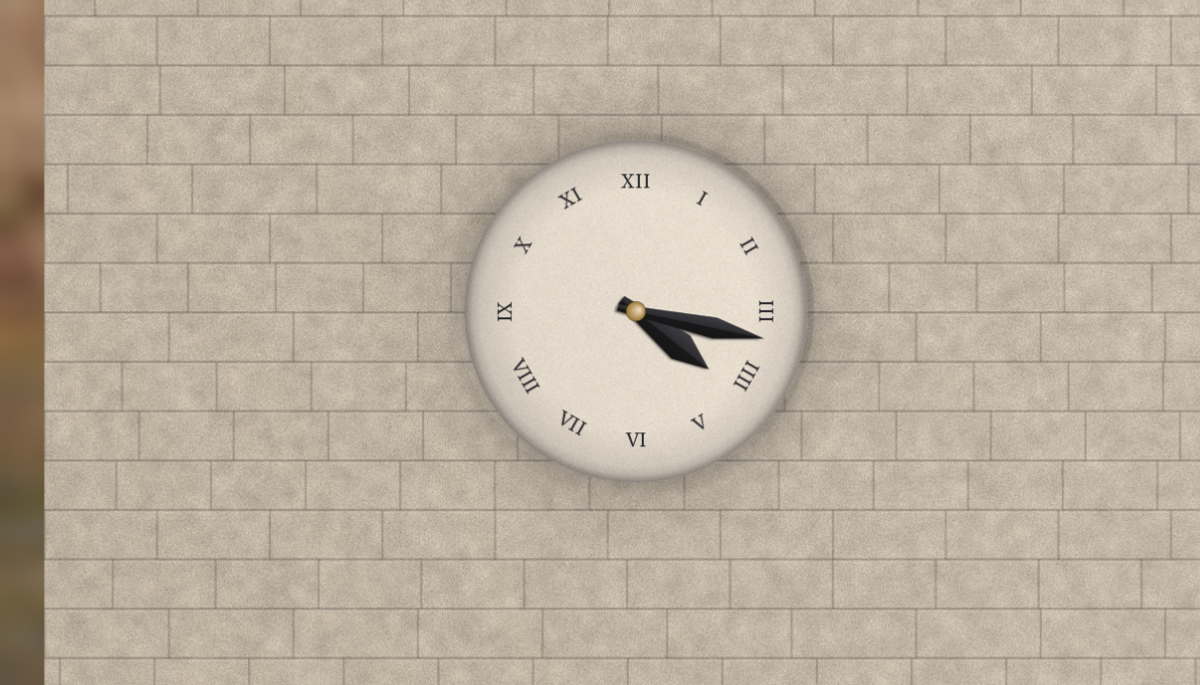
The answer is 4:17
